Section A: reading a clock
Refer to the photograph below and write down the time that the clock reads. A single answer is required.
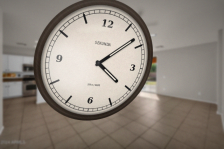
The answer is 4:08
